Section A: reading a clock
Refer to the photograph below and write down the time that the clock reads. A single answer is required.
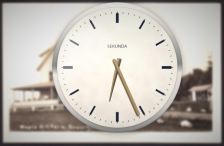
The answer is 6:26
